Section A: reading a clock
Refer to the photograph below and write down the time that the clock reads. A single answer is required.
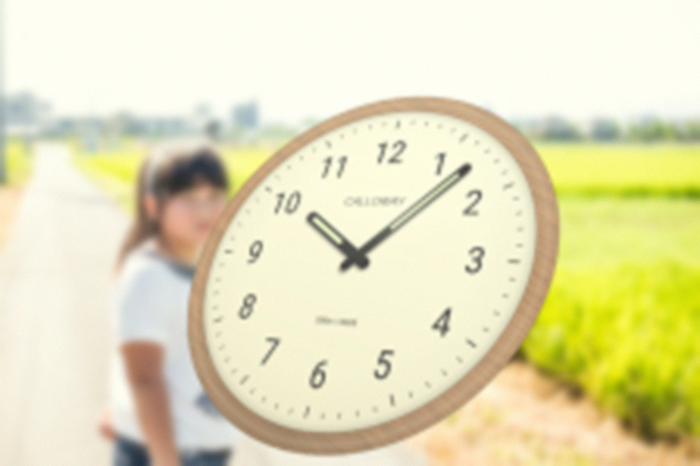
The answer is 10:07
